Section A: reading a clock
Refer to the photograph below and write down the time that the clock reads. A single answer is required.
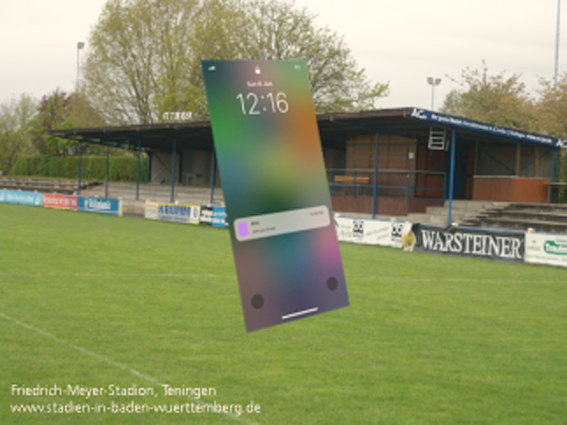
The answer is 12:16
